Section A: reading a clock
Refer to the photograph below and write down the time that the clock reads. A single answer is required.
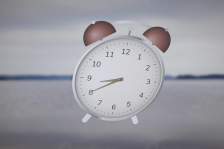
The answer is 8:40
